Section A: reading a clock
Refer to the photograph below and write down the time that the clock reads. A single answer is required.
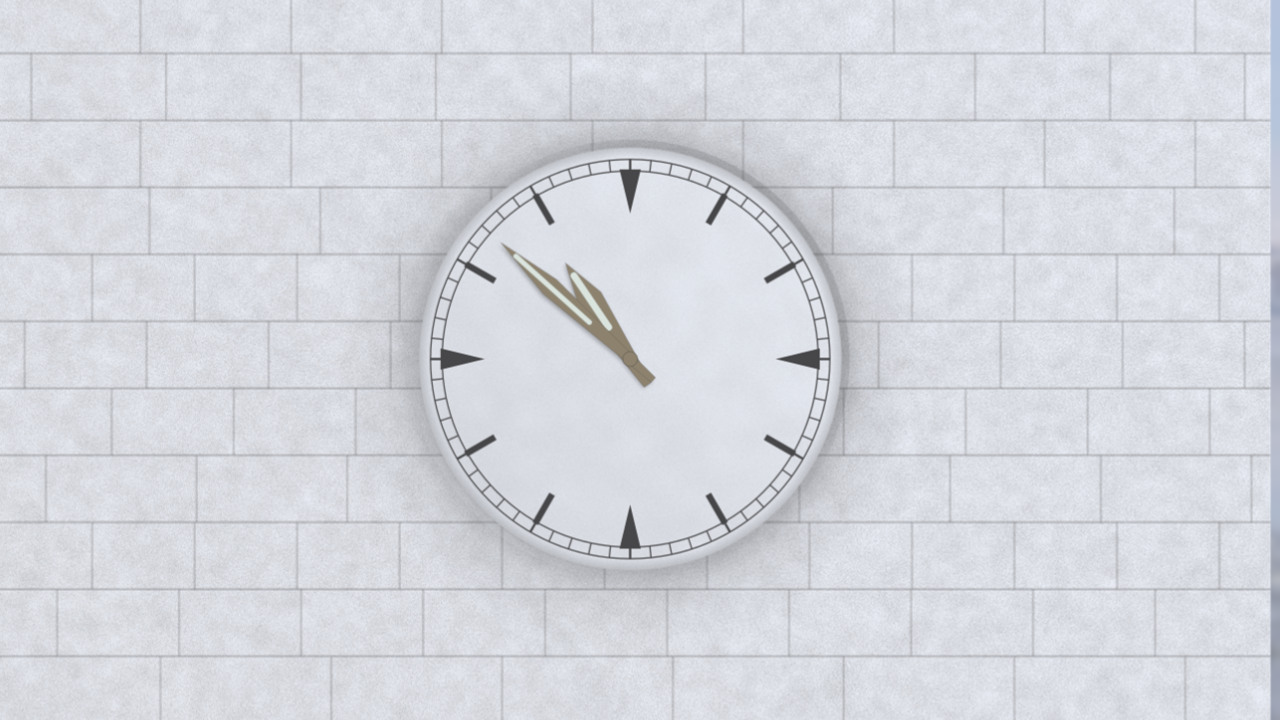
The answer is 10:52
